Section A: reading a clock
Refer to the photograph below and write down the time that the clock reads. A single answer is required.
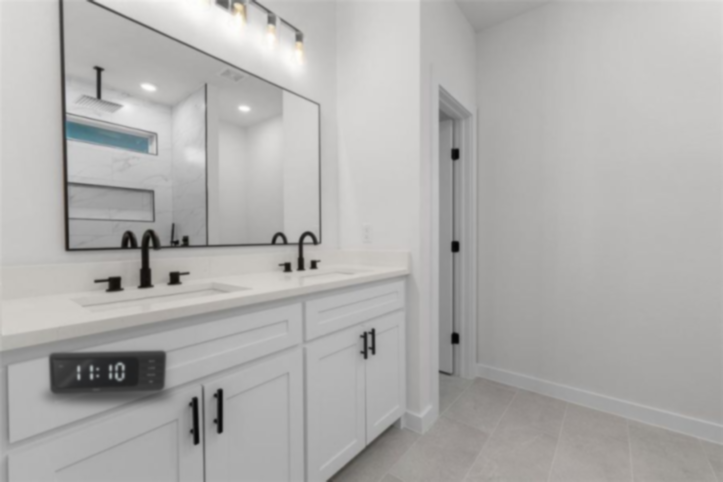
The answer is 11:10
